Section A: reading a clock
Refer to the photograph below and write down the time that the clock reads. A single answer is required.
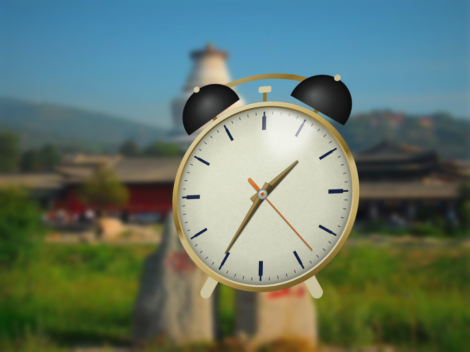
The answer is 1:35:23
